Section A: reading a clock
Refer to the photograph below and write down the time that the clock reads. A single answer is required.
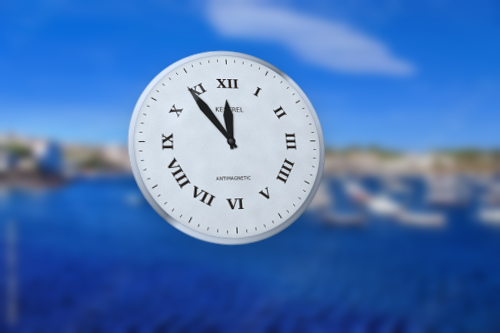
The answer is 11:54
